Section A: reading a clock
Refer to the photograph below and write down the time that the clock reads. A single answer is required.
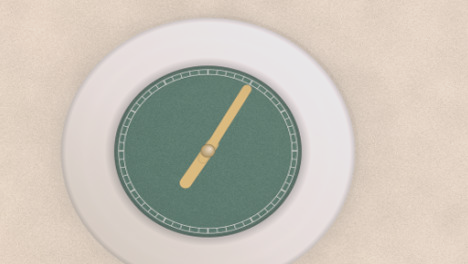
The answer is 7:05
